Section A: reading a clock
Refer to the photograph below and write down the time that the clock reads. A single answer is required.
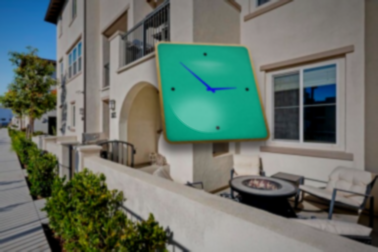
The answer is 2:53
